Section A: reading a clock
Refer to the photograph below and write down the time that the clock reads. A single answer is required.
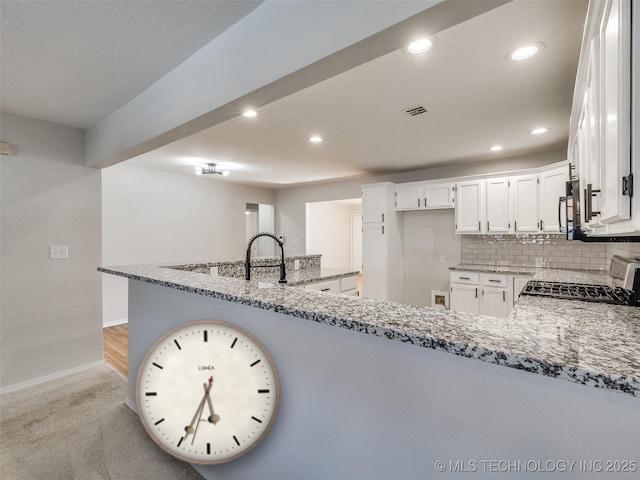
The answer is 5:34:33
